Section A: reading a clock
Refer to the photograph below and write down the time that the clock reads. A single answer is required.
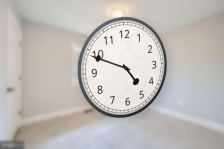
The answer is 4:49
